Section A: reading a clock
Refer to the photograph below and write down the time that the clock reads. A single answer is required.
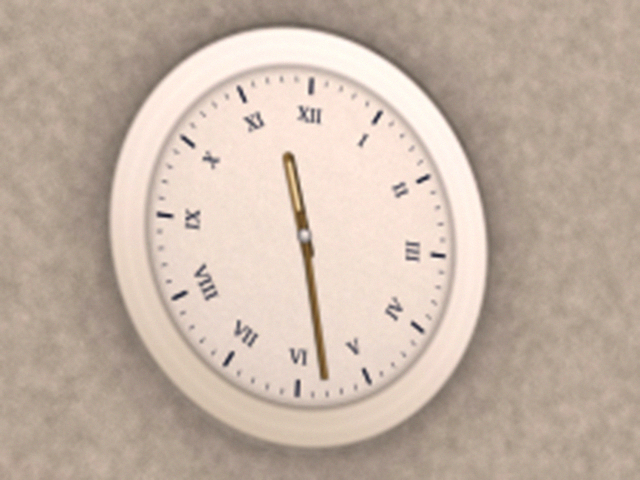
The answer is 11:28
